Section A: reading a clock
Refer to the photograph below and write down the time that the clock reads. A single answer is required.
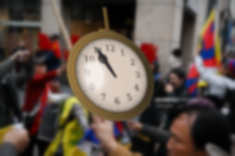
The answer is 10:55
